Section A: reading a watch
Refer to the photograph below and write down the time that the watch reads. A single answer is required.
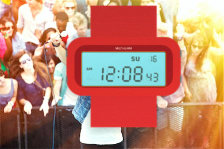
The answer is 12:08:43
